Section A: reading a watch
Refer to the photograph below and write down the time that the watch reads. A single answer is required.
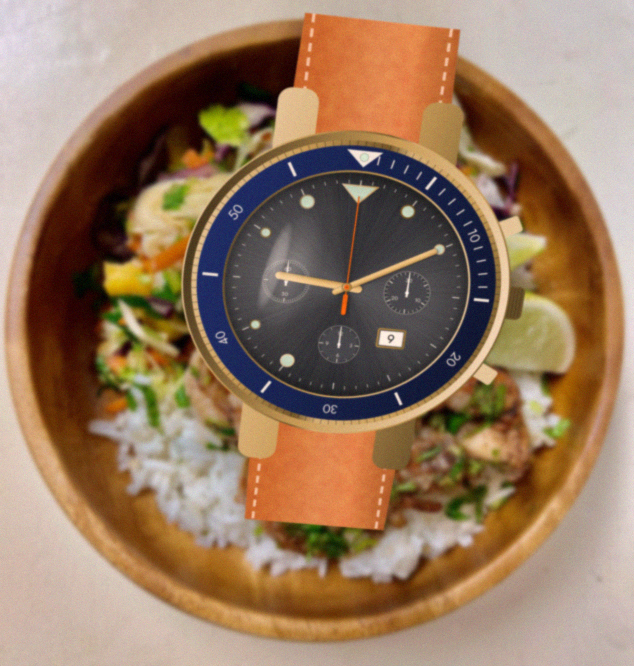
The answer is 9:10
